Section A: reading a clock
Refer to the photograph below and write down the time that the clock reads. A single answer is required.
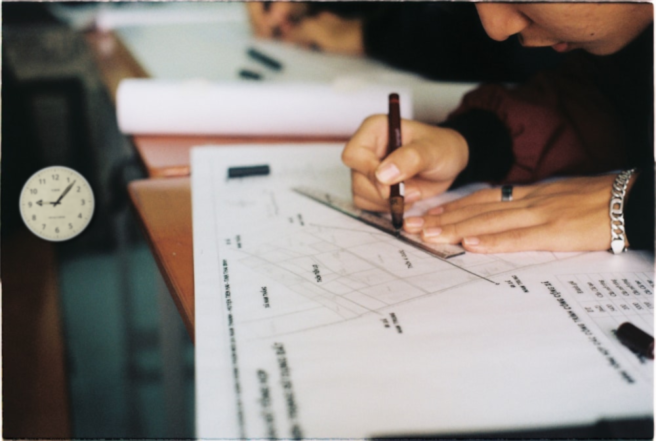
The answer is 9:07
